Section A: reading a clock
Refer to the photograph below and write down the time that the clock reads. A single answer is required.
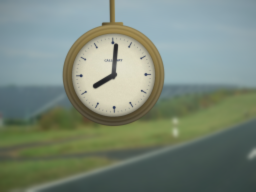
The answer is 8:01
